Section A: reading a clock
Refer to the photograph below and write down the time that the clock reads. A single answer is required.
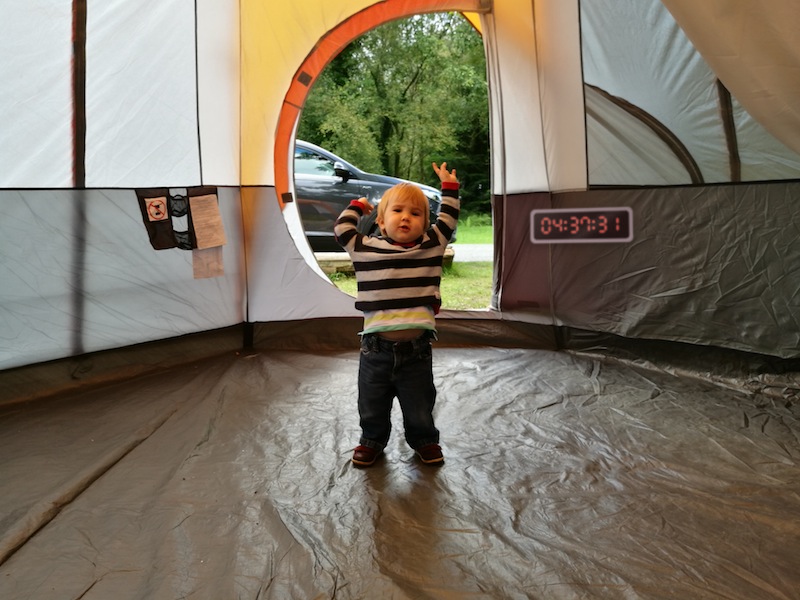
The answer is 4:37:31
